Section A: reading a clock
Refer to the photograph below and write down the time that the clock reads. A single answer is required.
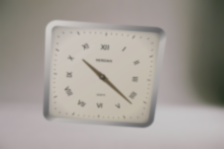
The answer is 10:22
